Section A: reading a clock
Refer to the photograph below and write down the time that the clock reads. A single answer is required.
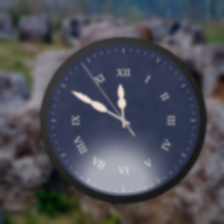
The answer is 11:49:54
